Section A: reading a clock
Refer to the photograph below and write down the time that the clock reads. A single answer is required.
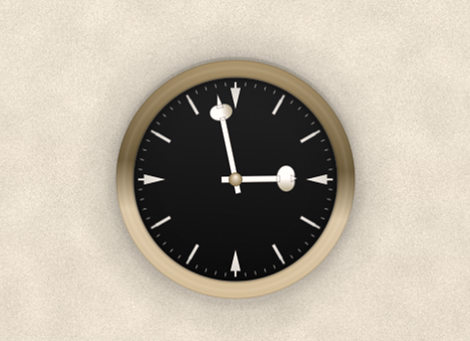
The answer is 2:58
